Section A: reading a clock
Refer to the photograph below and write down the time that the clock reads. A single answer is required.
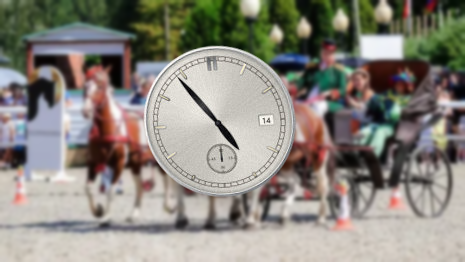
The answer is 4:54
